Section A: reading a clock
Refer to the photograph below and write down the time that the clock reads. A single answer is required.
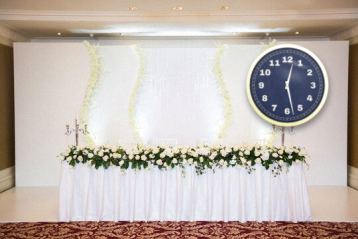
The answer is 12:28
